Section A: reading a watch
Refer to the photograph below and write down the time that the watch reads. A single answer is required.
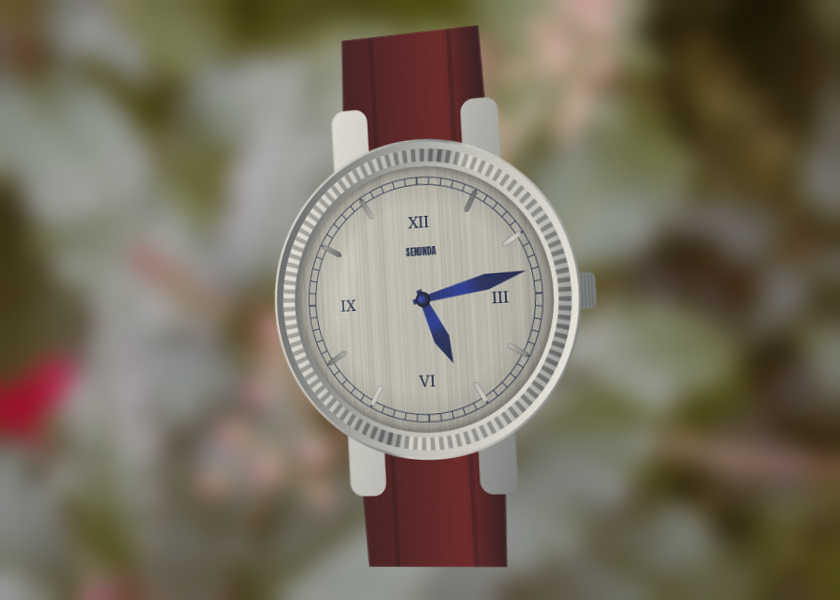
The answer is 5:13
